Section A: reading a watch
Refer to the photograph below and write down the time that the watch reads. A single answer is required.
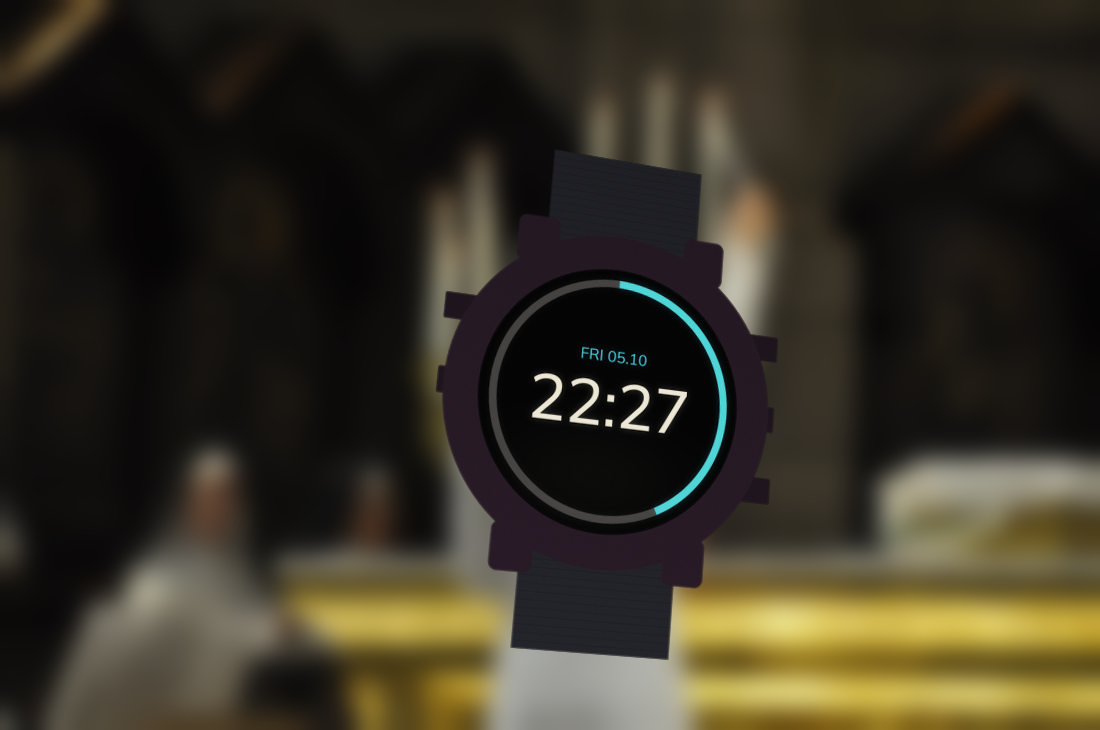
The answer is 22:27
